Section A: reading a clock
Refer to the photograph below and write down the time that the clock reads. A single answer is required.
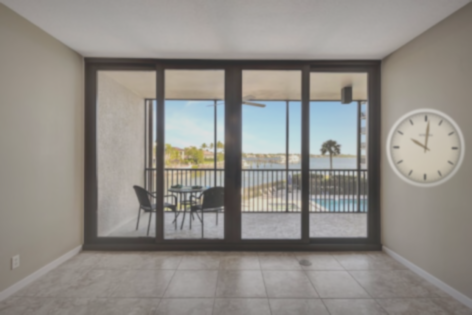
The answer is 10:01
